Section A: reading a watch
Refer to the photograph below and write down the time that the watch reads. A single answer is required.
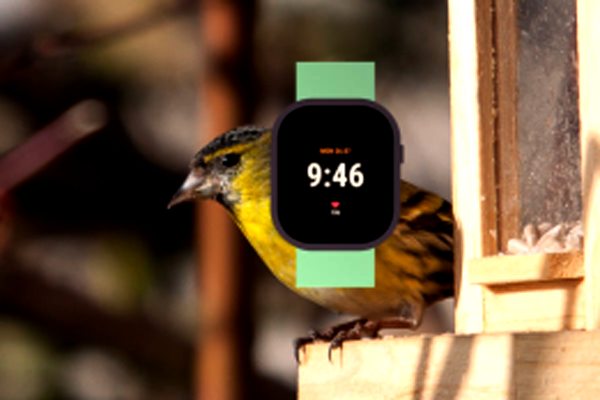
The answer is 9:46
